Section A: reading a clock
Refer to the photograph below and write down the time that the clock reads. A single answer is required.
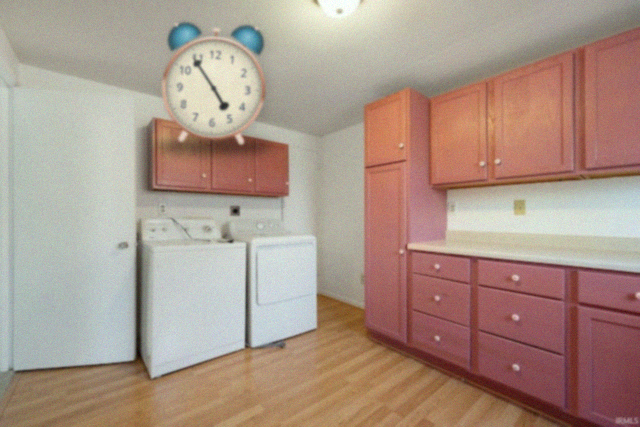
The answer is 4:54
